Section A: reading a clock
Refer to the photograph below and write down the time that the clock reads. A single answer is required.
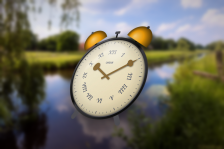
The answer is 10:10
